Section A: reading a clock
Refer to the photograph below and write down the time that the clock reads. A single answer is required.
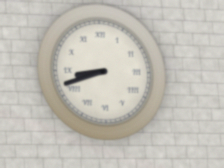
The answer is 8:42
